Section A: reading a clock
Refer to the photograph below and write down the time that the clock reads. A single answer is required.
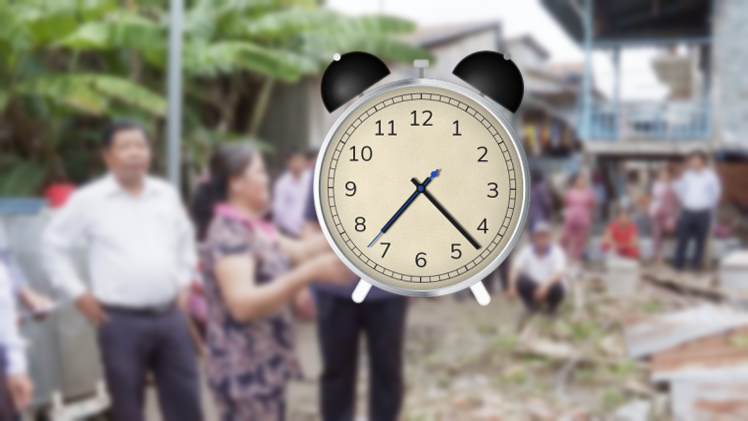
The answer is 7:22:37
